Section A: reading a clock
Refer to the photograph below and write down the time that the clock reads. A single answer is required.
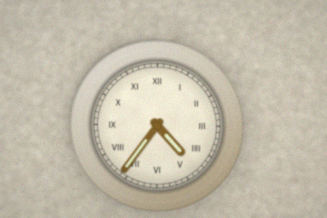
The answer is 4:36
